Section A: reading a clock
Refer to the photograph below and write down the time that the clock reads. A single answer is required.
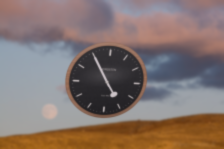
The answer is 4:55
